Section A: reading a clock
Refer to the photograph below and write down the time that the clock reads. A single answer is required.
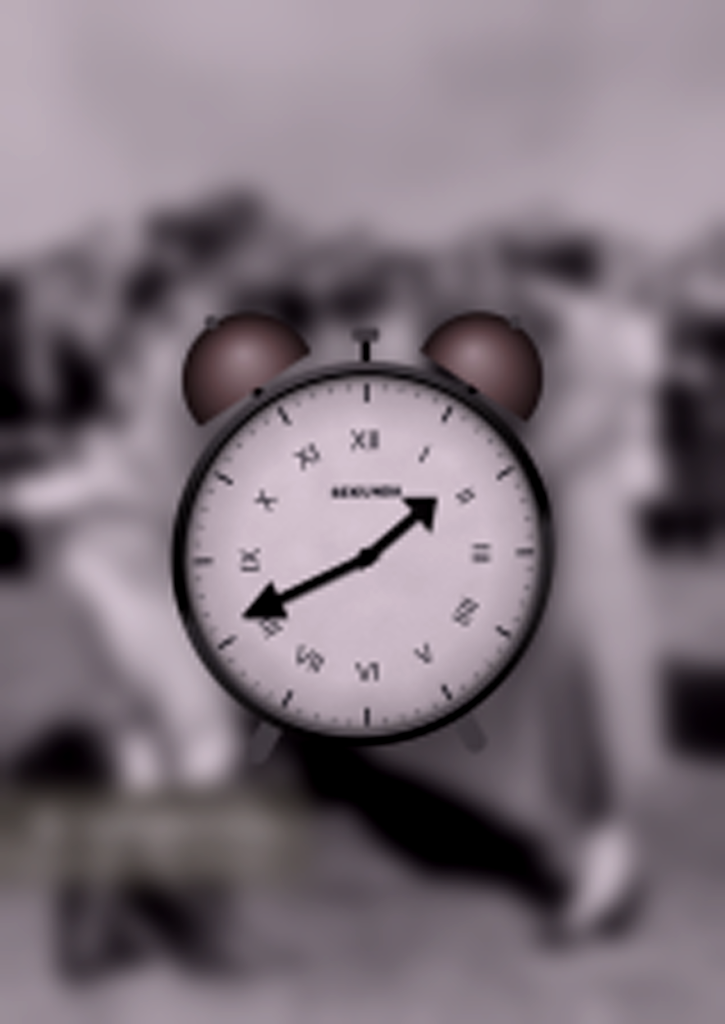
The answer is 1:41
